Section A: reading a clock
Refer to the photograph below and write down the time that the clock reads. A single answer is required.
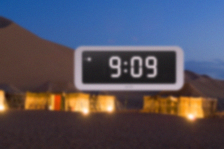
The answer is 9:09
